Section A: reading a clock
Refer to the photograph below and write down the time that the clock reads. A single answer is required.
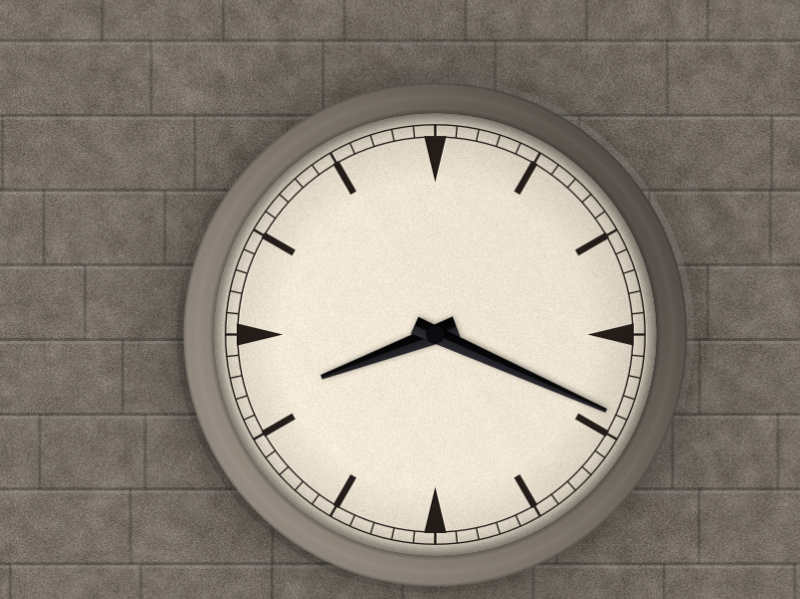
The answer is 8:19
